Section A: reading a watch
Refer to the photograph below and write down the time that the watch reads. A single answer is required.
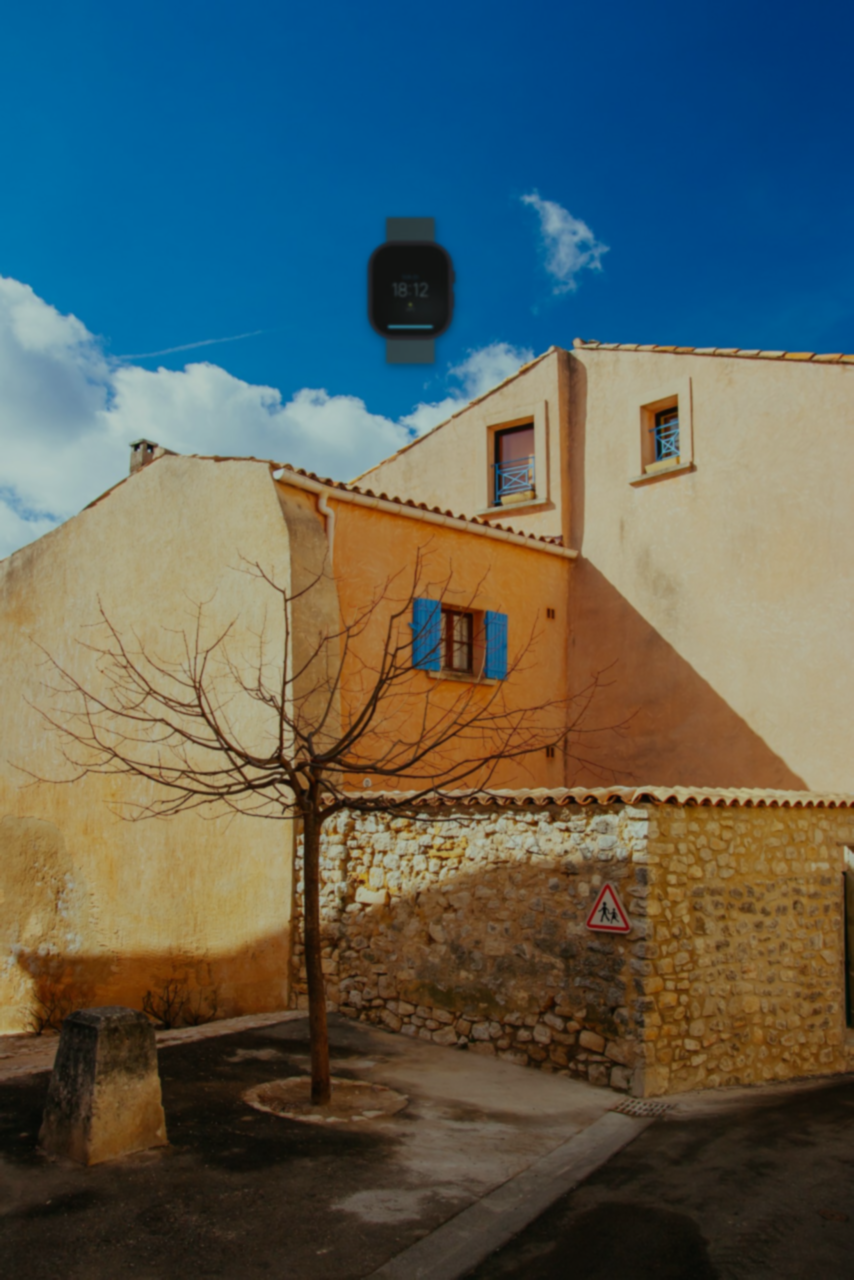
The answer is 18:12
